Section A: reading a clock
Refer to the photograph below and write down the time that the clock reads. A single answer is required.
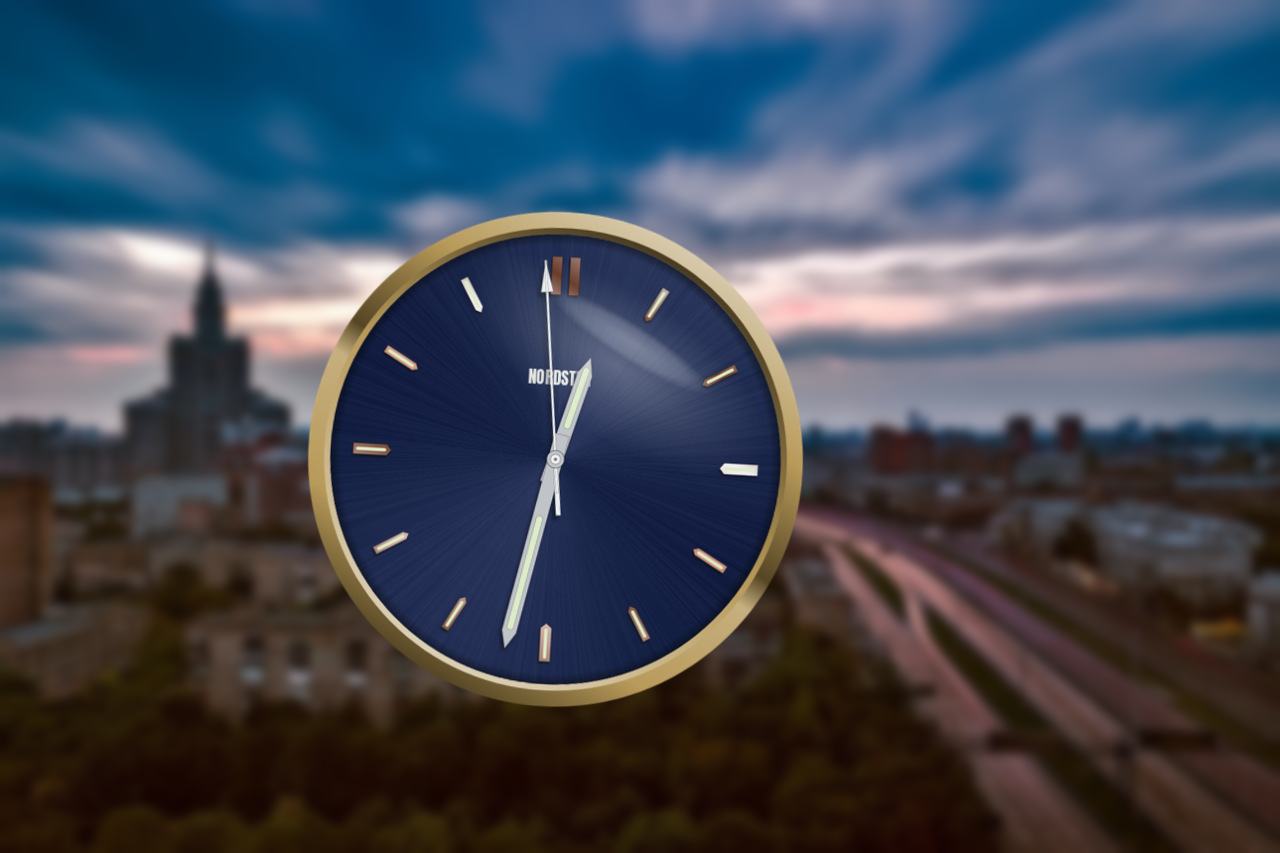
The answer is 12:31:59
